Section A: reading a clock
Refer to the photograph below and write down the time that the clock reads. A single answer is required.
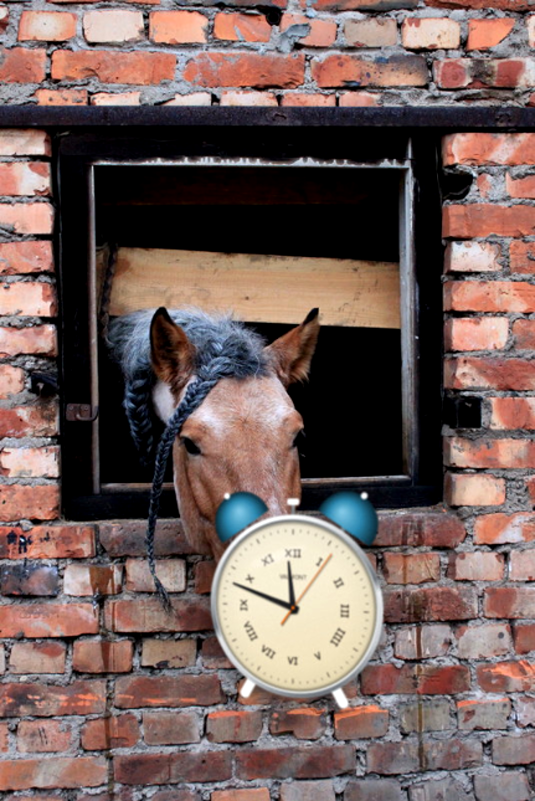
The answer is 11:48:06
